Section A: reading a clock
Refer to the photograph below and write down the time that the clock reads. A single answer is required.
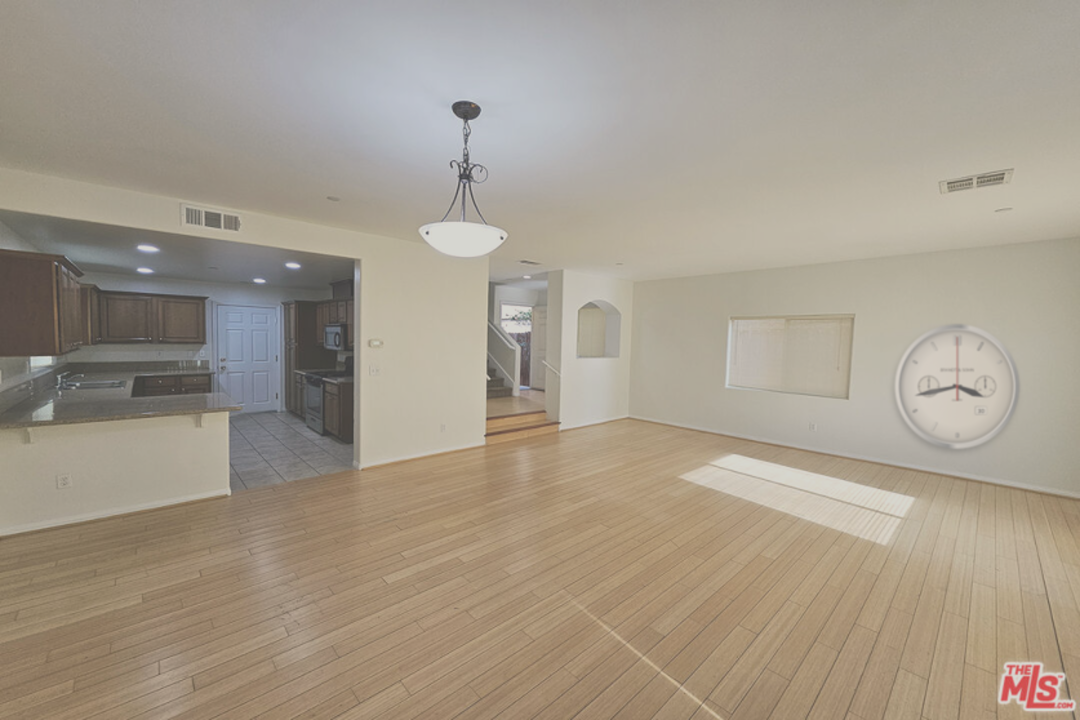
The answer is 3:43
